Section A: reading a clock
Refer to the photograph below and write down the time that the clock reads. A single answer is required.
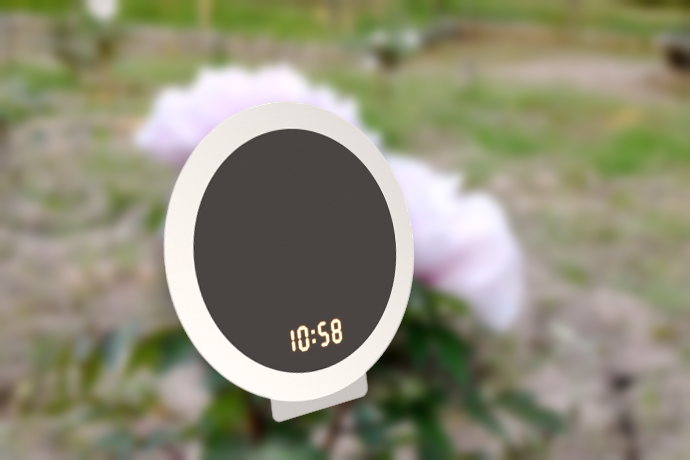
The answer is 10:58
